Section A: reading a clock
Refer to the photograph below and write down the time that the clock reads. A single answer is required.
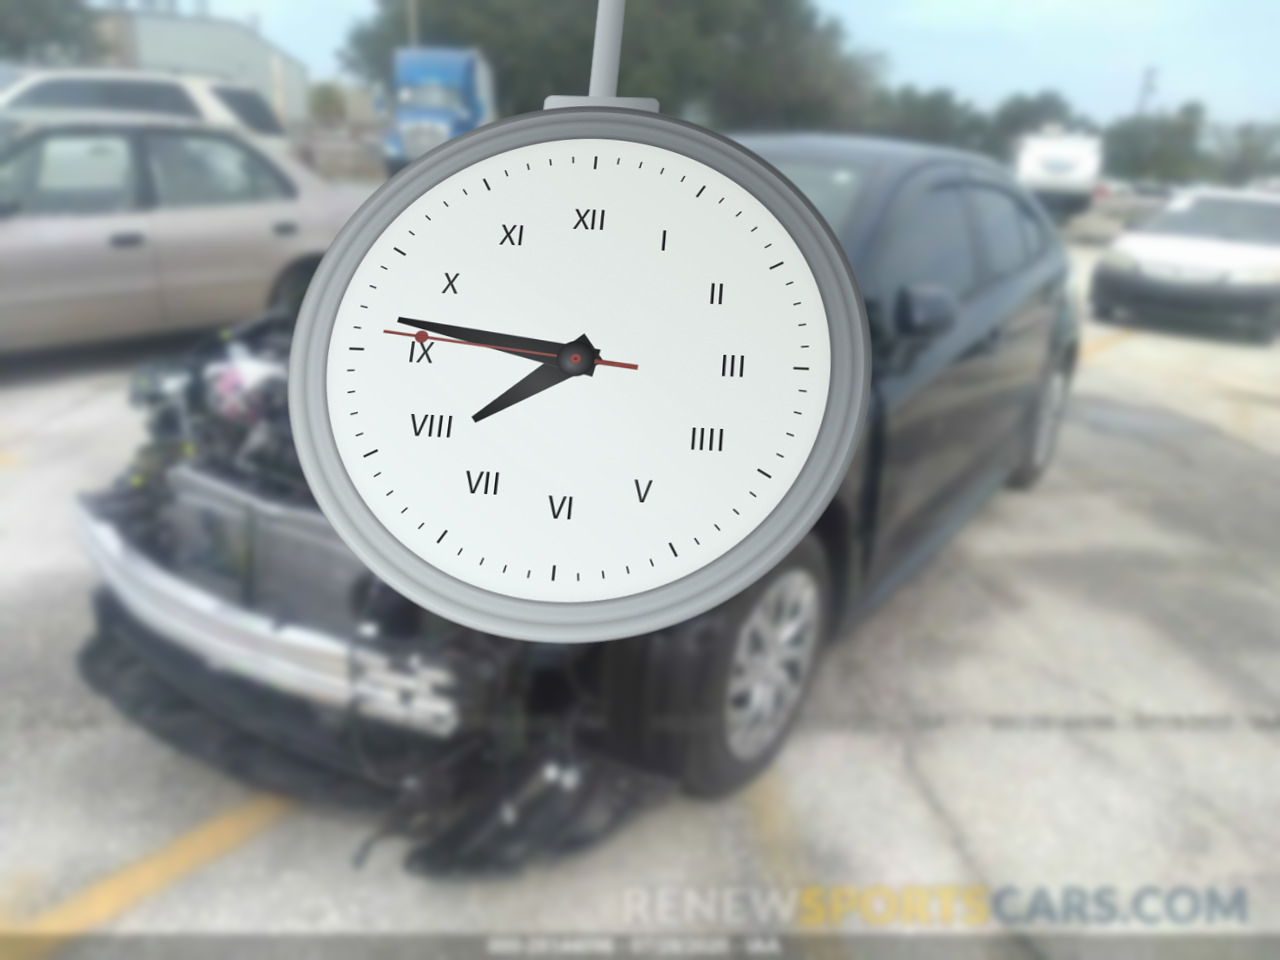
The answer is 7:46:46
